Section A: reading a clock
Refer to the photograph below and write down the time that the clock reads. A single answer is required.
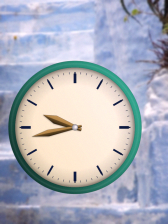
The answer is 9:43
